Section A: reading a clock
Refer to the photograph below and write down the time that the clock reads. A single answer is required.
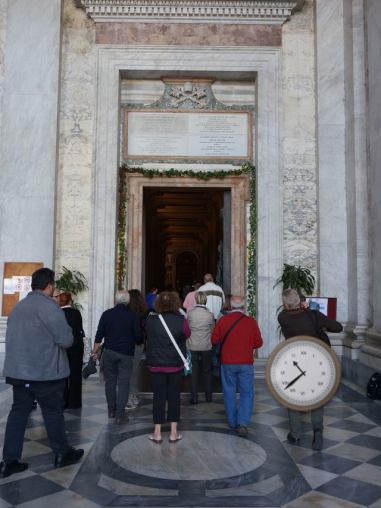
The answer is 10:38
